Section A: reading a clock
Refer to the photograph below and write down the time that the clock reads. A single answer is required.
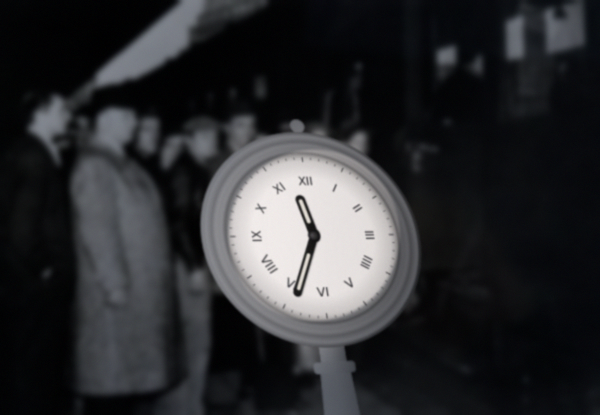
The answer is 11:34
